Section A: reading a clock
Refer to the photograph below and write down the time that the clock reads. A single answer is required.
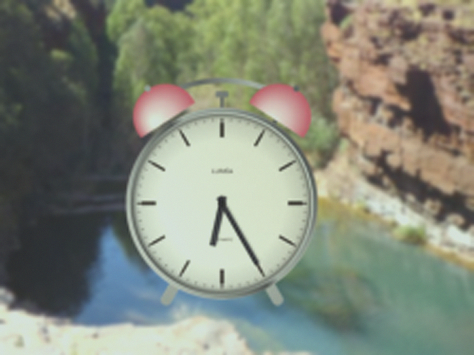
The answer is 6:25
